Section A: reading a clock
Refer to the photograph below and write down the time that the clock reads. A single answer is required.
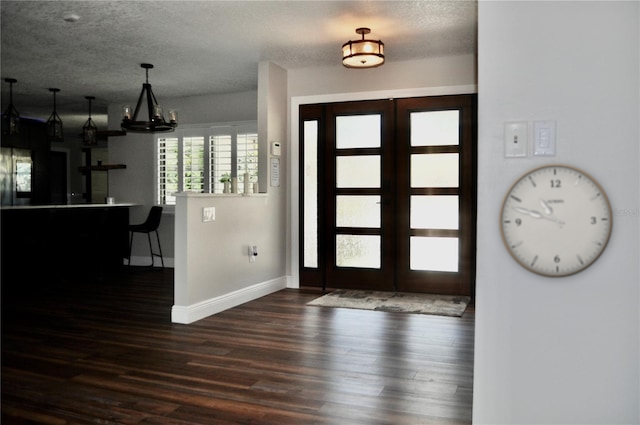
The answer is 10:48
